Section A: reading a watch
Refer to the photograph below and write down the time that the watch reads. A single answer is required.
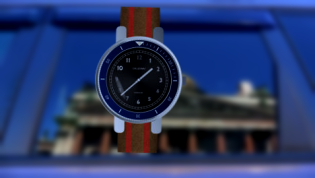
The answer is 1:38
